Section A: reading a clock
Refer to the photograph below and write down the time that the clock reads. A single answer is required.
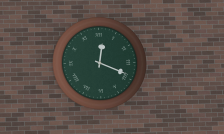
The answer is 12:19
